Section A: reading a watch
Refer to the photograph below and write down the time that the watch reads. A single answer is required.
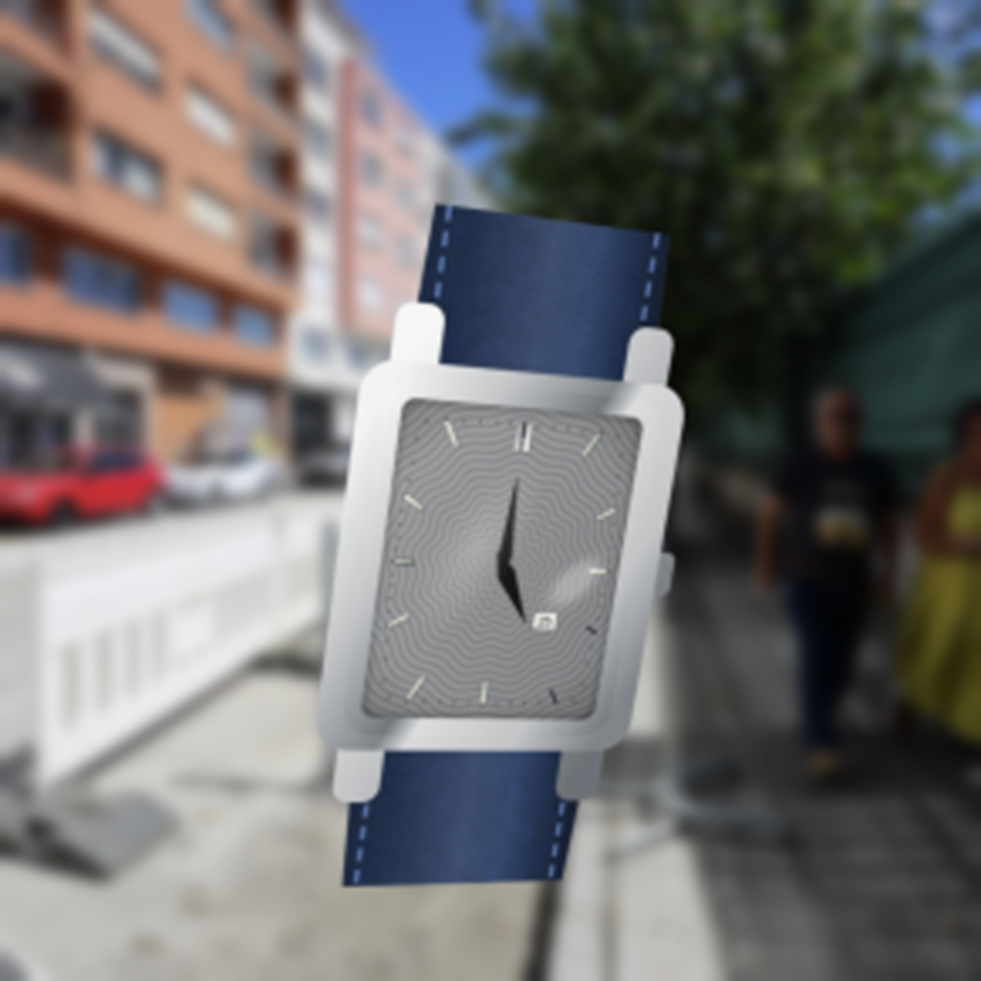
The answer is 5:00
